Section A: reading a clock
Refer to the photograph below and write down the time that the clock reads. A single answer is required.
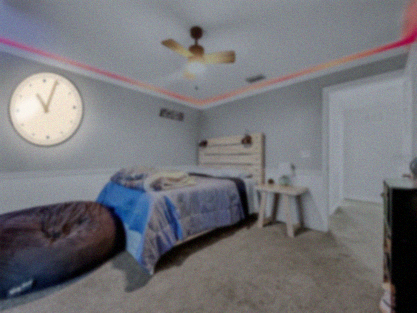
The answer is 11:04
